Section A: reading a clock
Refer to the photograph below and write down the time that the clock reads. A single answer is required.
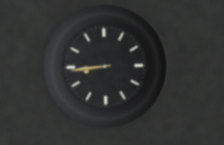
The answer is 8:44
